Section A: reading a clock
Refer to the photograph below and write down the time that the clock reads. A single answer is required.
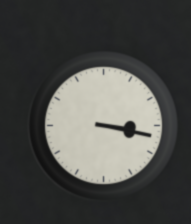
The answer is 3:17
